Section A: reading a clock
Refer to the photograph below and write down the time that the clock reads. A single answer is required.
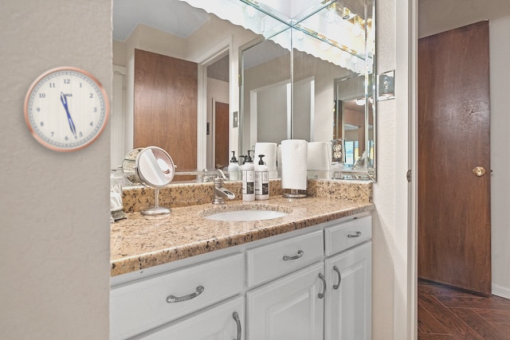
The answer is 11:27
